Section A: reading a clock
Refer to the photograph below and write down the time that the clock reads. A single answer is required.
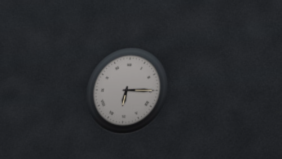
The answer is 6:15
